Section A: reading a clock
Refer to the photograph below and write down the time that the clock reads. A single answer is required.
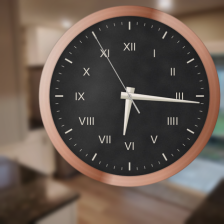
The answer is 6:15:55
